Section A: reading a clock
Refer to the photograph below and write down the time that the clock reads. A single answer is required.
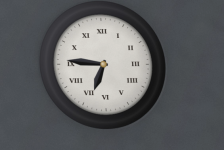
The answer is 6:46
